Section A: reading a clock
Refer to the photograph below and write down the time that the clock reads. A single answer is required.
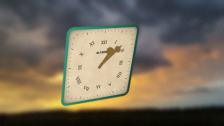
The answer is 1:08
